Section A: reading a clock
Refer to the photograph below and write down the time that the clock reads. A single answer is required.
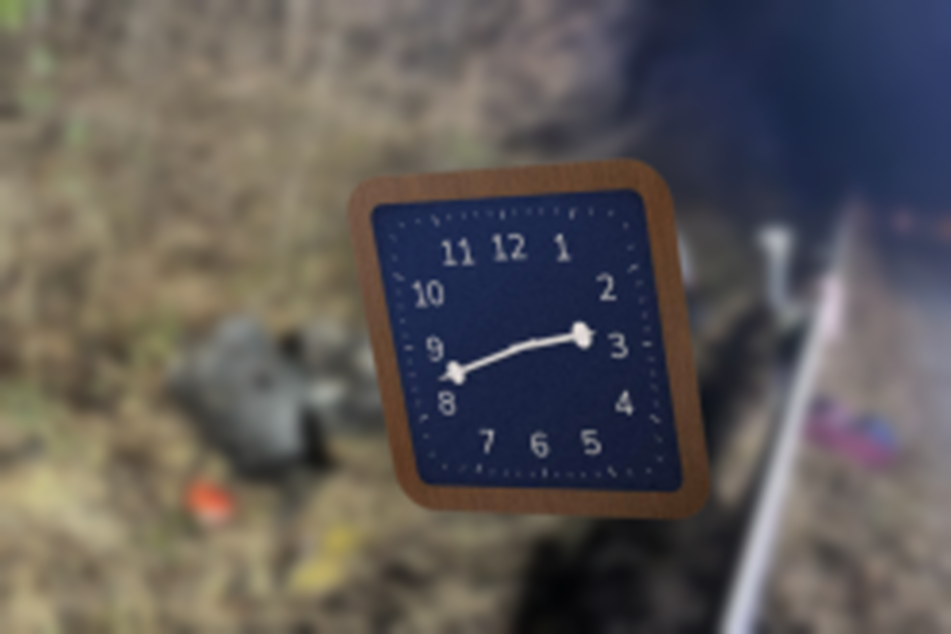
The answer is 2:42
